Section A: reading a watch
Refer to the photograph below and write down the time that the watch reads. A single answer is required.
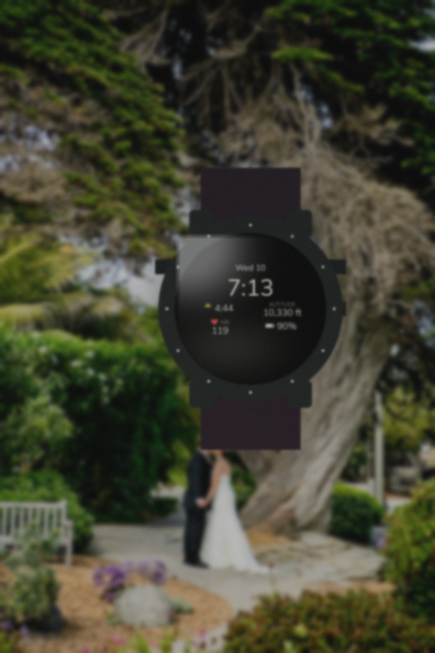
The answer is 7:13
